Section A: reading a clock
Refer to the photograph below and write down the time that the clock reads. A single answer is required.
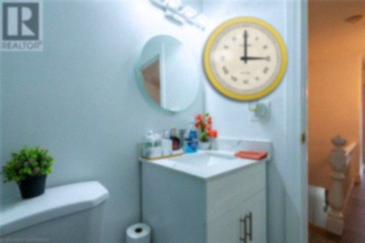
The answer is 3:00
